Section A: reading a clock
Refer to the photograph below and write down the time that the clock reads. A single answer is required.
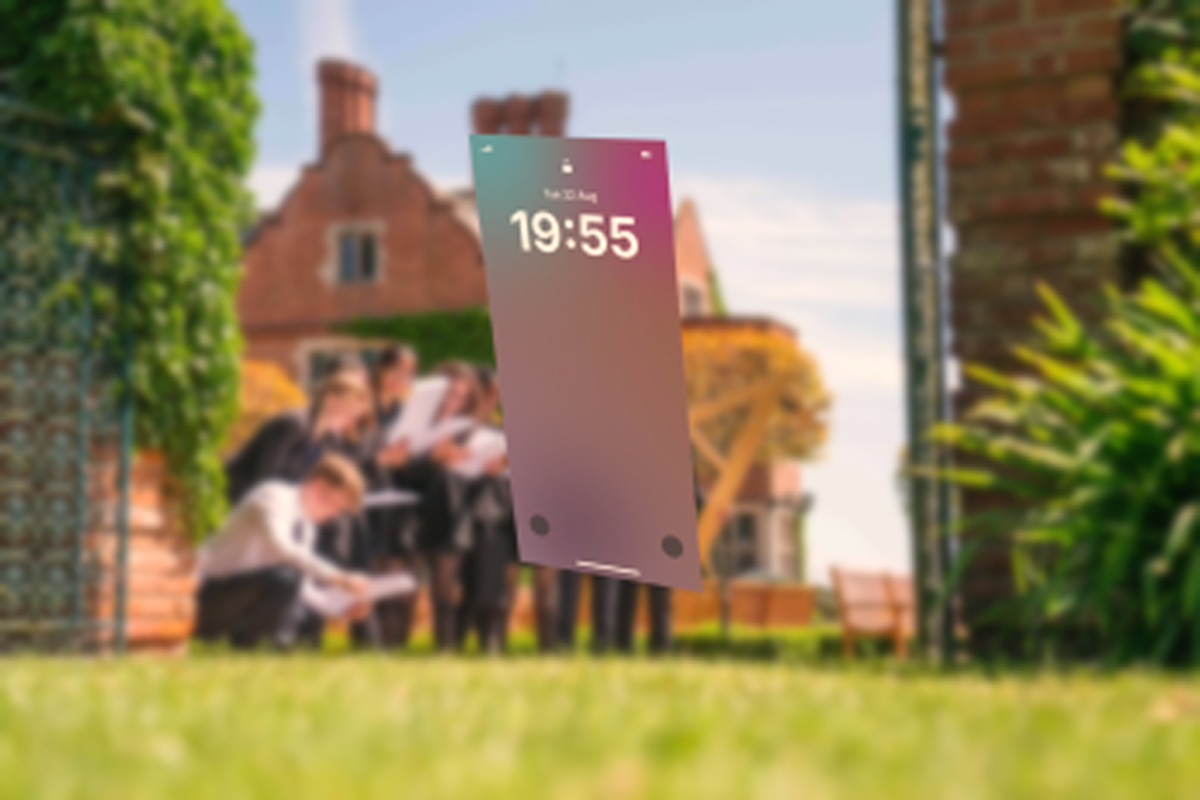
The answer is 19:55
